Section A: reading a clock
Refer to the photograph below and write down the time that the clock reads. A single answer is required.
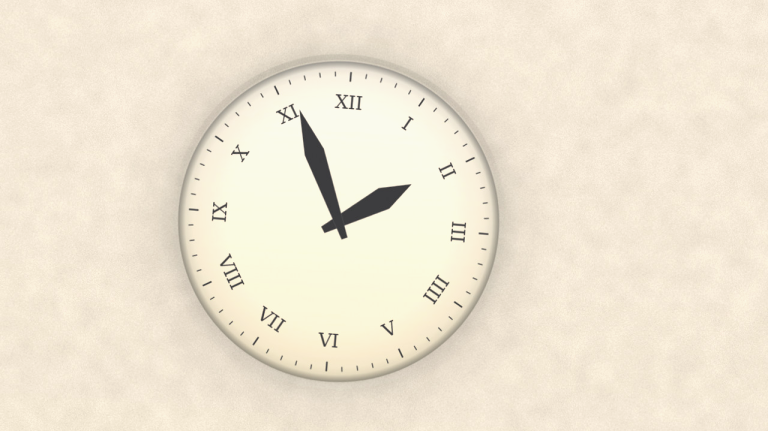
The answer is 1:56
